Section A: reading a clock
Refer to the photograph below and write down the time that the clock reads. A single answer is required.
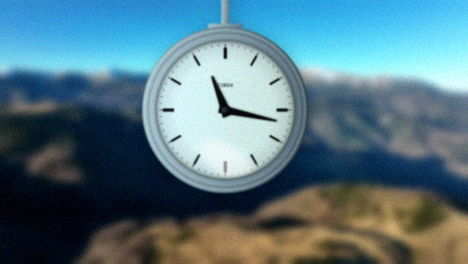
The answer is 11:17
